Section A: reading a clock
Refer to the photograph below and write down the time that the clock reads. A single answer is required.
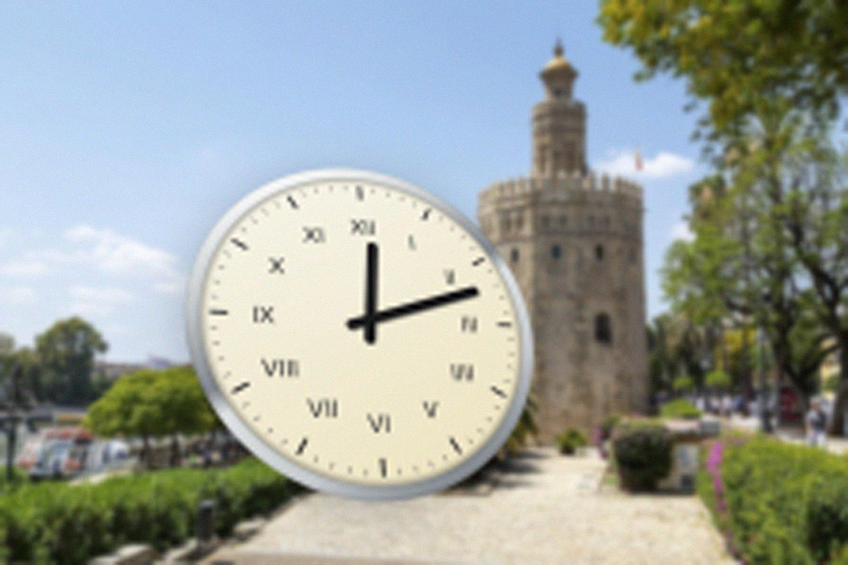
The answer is 12:12
